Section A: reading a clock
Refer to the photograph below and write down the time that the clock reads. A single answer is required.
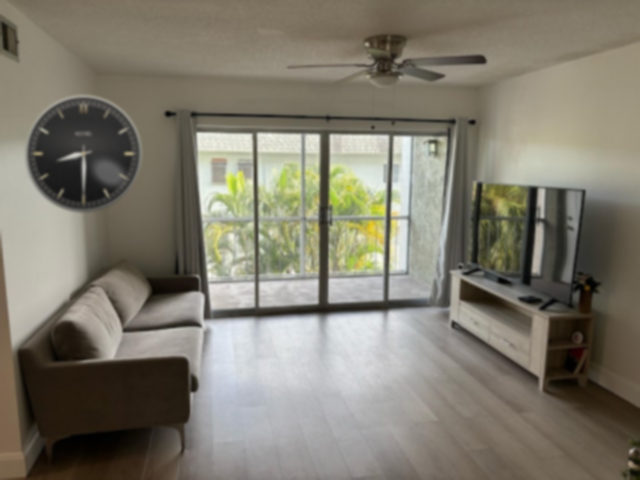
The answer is 8:30
